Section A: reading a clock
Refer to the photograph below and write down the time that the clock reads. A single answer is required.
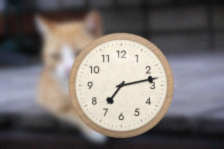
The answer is 7:13
